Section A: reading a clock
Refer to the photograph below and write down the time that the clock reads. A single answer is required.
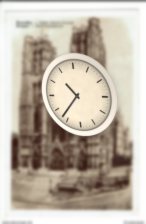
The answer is 10:37
